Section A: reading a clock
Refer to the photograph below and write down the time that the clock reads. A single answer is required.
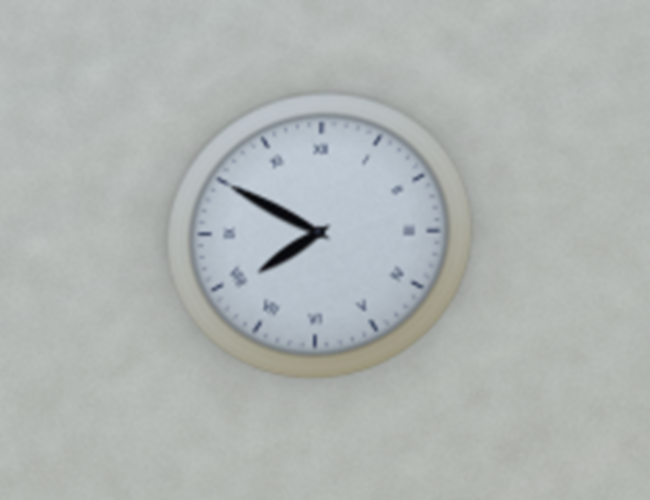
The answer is 7:50
